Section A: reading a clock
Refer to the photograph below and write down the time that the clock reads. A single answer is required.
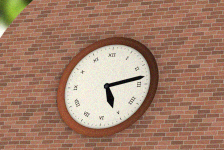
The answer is 5:13
